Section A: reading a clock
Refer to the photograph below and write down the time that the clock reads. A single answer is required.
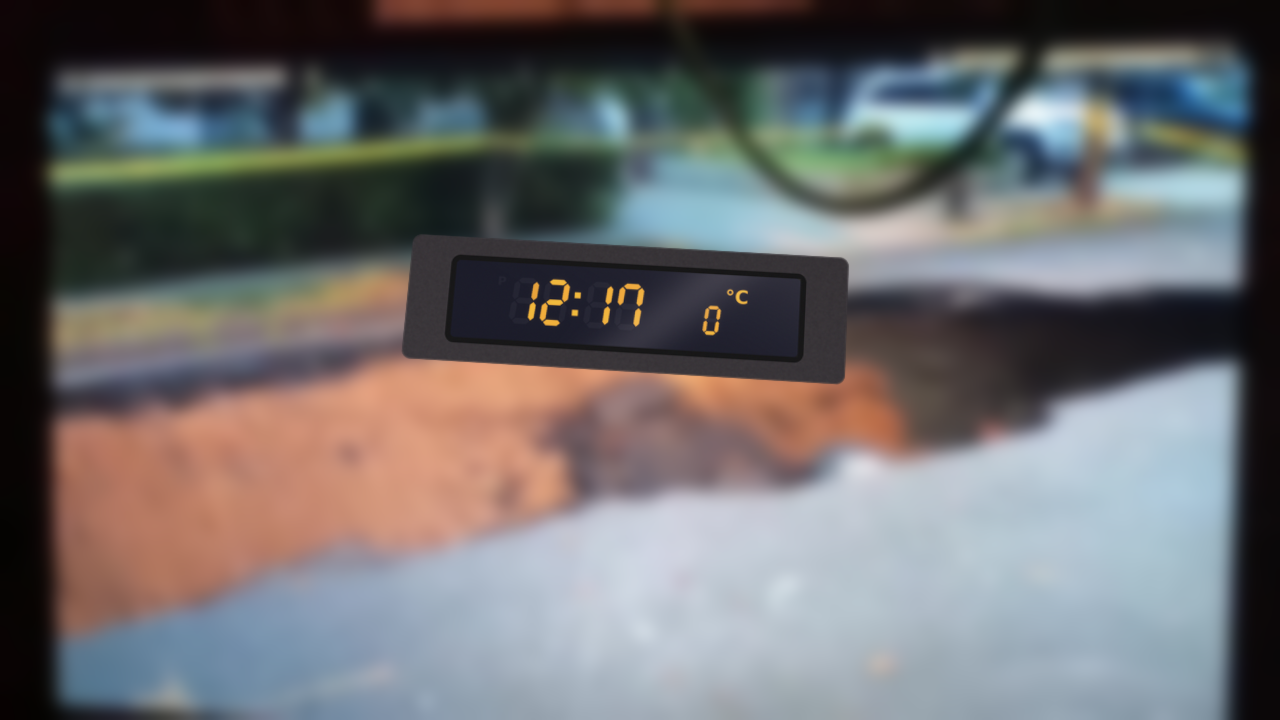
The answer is 12:17
